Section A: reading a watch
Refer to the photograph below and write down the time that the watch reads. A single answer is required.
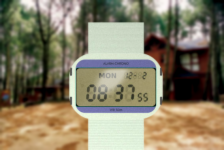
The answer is 8:37:55
